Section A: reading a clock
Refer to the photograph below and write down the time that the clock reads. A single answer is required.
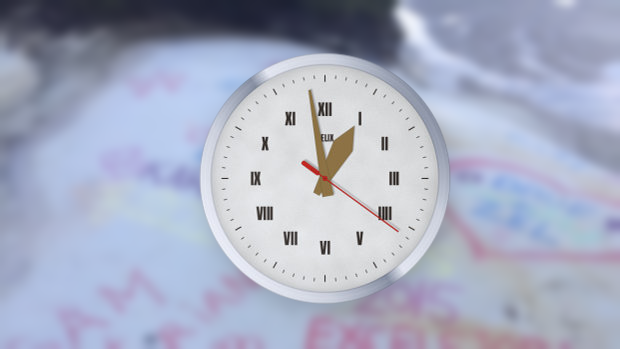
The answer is 12:58:21
